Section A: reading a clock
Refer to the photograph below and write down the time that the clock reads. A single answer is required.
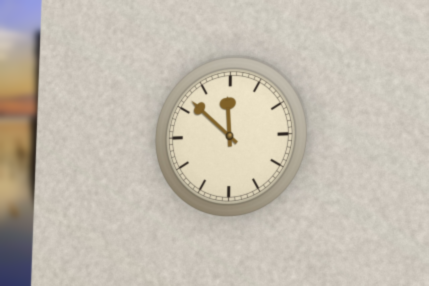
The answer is 11:52
